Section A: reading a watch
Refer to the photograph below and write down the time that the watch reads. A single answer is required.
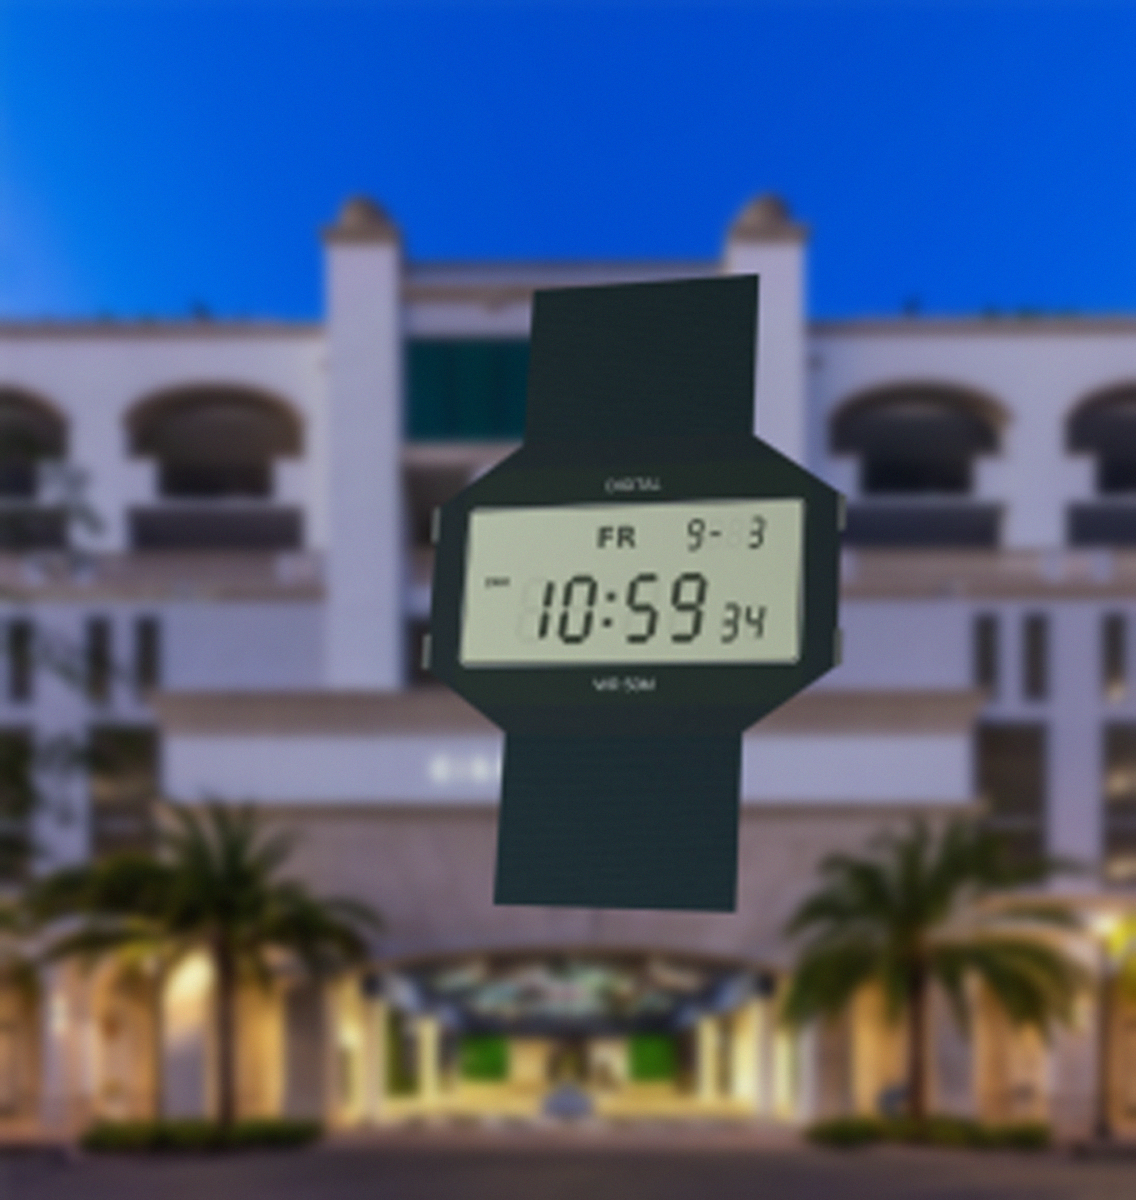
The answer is 10:59:34
